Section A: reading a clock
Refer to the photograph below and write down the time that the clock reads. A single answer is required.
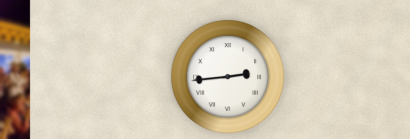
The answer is 2:44
